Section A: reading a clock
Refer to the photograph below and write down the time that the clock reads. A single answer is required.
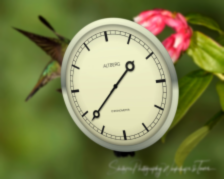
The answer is 1:38
